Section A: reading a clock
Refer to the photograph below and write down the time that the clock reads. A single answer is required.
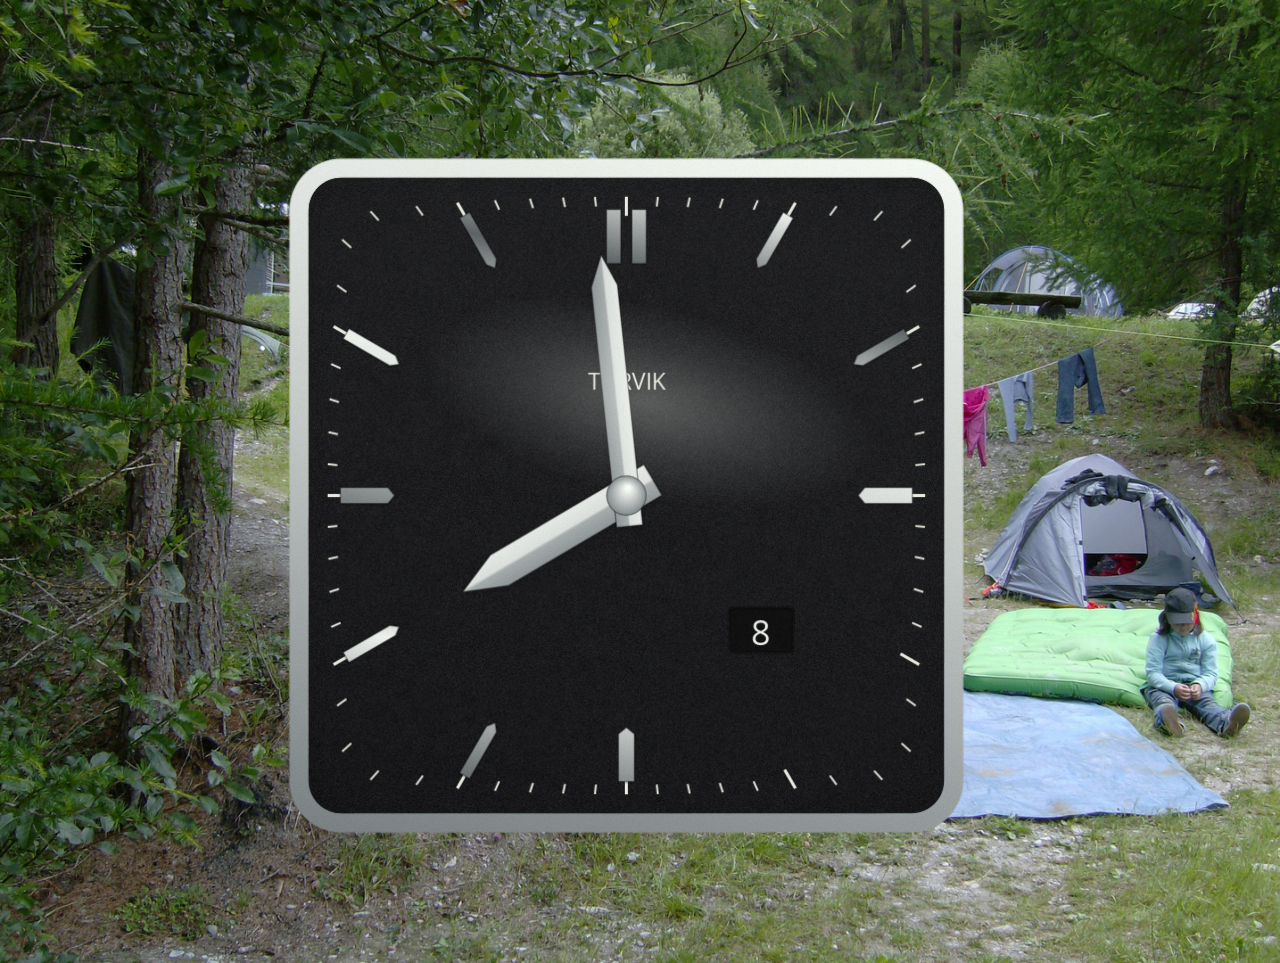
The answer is 7:59
